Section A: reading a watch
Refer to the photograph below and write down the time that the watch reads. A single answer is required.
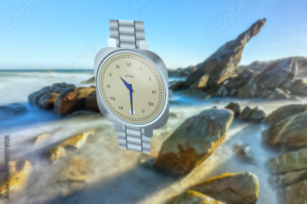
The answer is 10:30
